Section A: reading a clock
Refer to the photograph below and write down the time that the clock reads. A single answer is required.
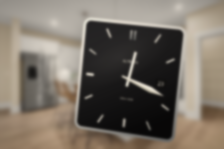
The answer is 12:18
